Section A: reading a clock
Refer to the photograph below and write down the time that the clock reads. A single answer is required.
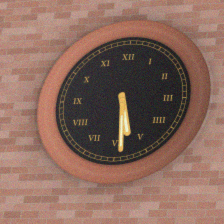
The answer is 5:29
